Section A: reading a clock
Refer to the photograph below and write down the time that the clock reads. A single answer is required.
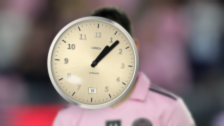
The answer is 1:07
